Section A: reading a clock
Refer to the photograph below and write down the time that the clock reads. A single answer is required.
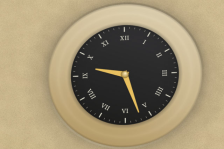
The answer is 9:27
